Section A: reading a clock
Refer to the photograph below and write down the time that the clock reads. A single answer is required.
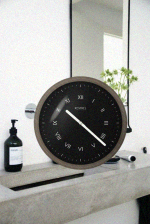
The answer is 10:22
